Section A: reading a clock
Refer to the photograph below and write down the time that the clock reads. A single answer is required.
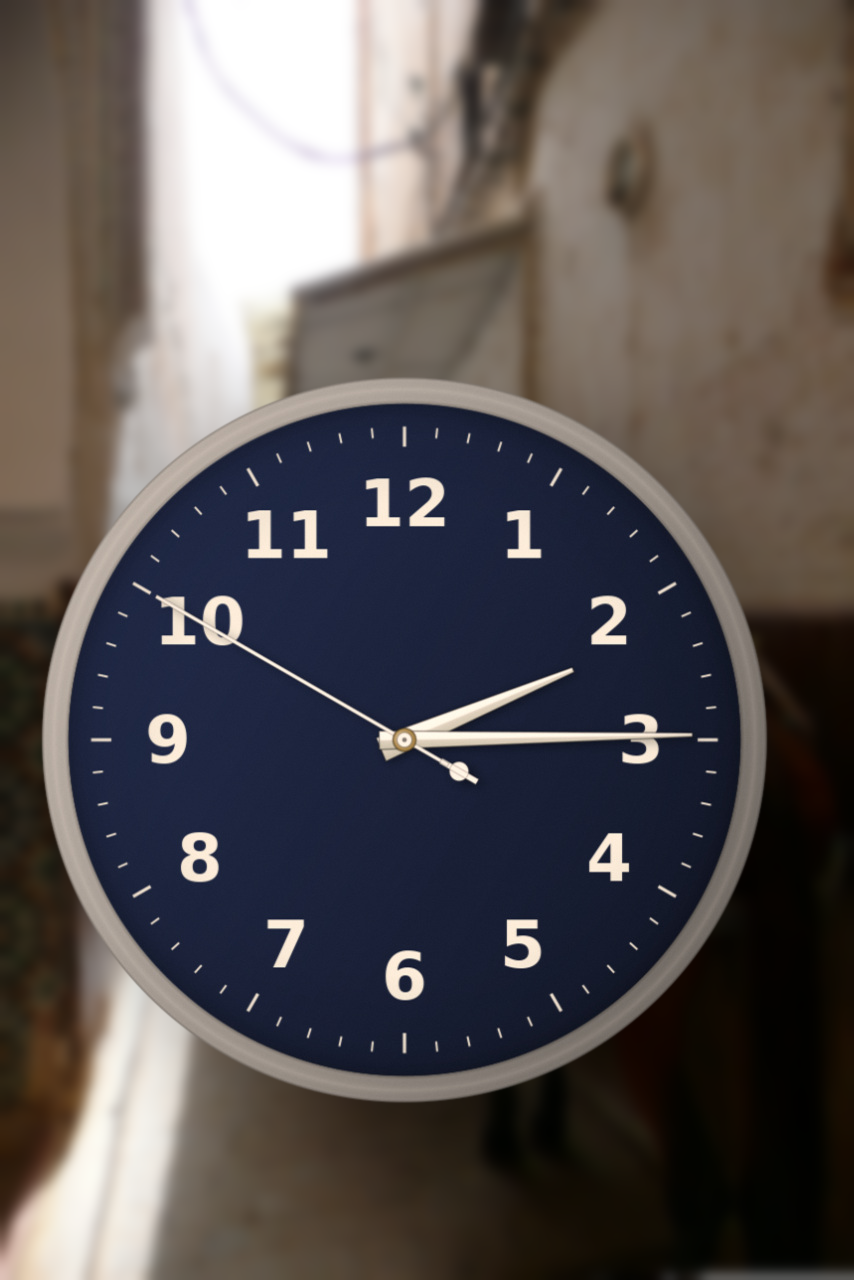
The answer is 2:14:50
